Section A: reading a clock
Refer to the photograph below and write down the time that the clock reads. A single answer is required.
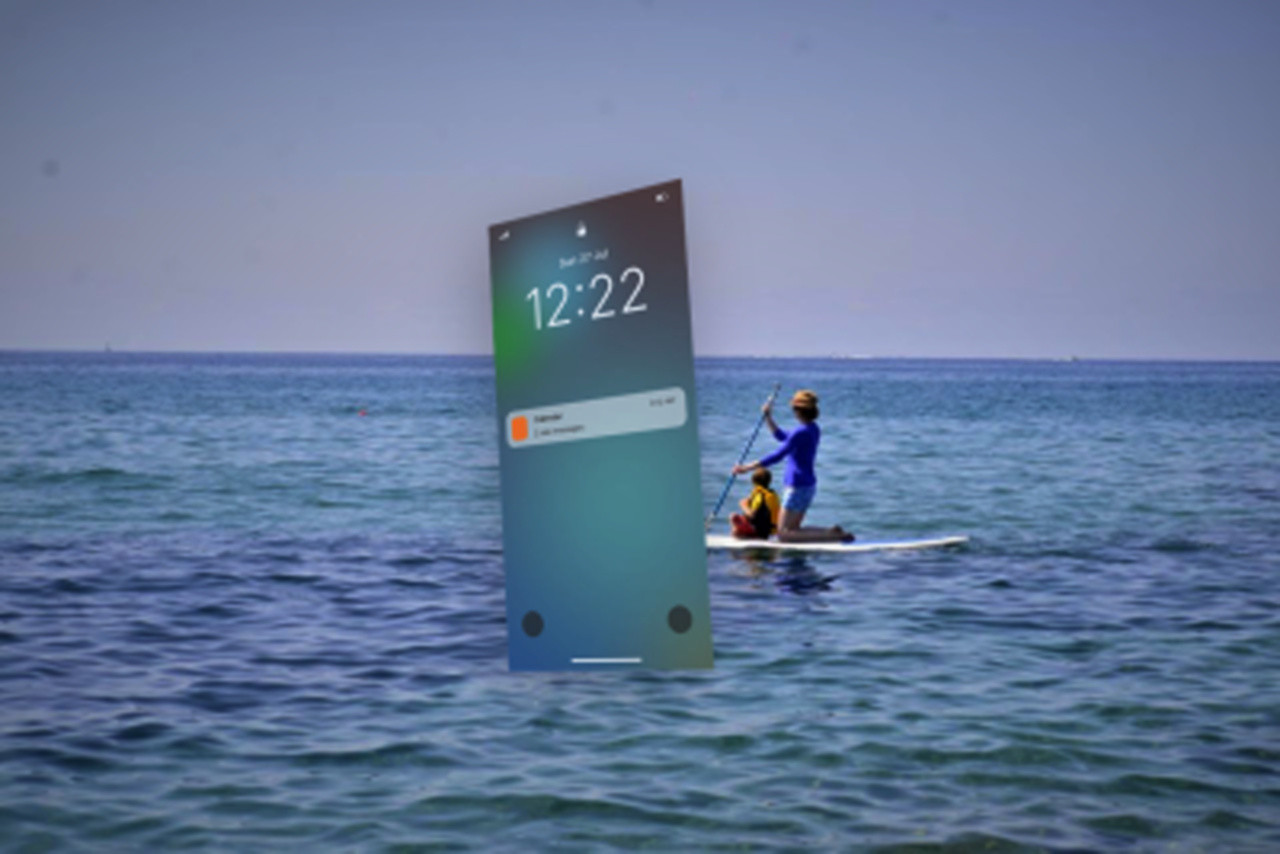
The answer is 12:22
